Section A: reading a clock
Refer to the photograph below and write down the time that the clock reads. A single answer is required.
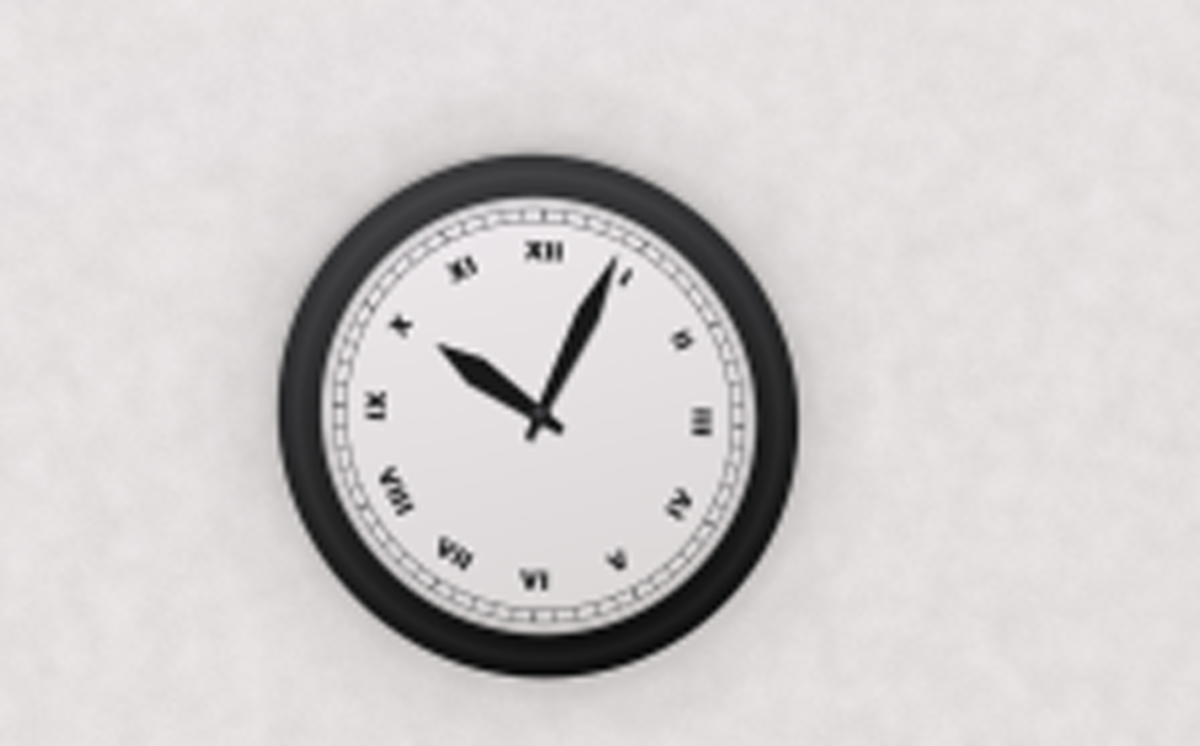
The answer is 10:04
